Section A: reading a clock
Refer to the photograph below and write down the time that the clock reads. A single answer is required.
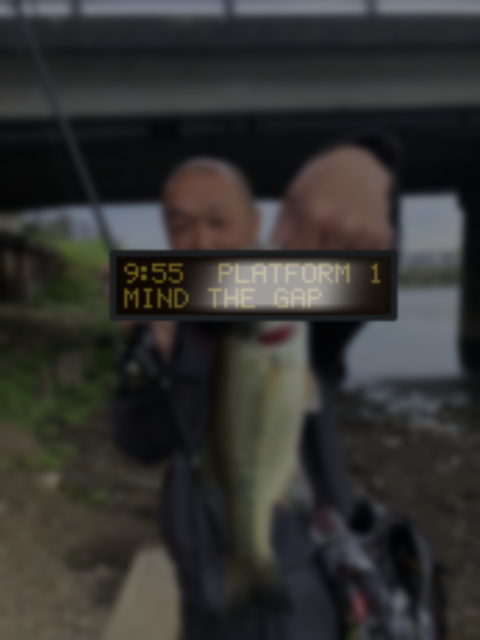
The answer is 9:55
